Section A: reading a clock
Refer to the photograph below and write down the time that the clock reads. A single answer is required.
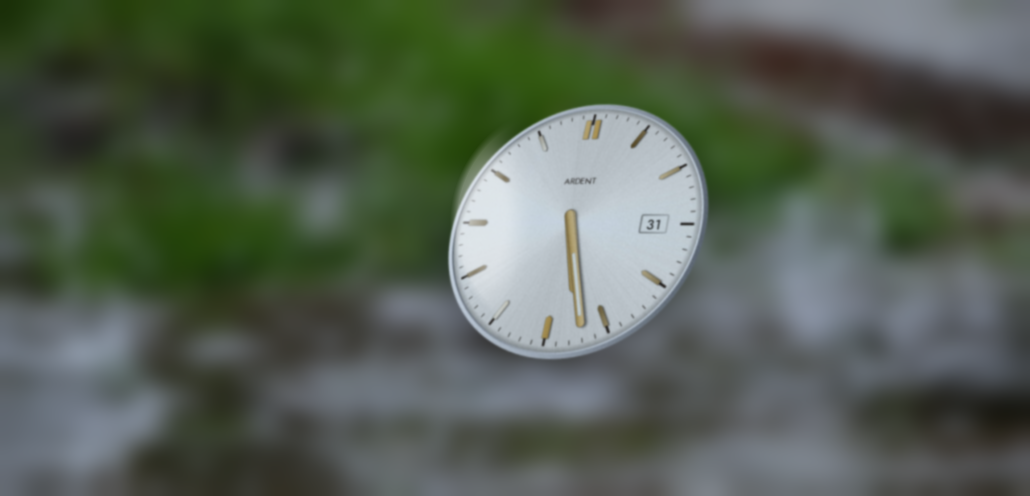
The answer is 5:27
